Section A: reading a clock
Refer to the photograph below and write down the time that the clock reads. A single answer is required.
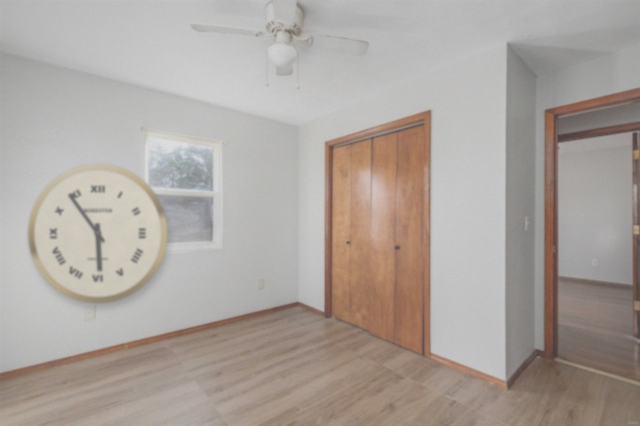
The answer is 5:54
